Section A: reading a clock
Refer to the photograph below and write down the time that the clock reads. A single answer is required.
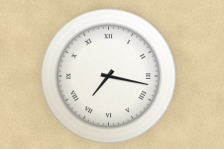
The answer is 7:17
